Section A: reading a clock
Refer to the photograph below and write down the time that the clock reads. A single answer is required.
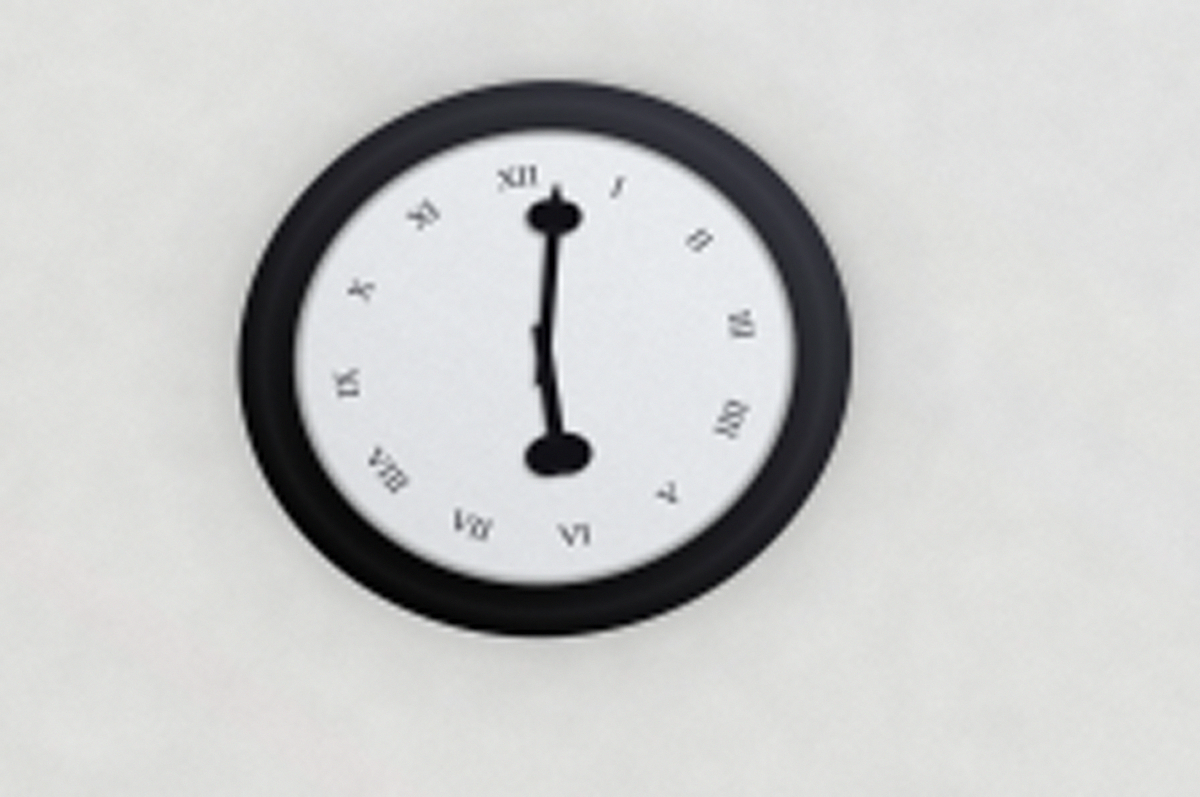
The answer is 6:02
